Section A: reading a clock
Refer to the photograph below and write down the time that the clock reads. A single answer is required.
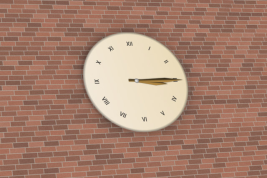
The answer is 3:15
